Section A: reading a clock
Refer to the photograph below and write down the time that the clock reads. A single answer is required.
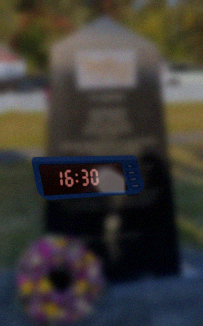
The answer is 16:30
